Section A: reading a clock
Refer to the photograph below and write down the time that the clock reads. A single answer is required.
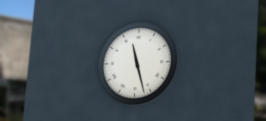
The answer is 11:27
